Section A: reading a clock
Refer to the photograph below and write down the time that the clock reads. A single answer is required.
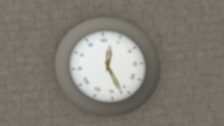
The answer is 12:27
